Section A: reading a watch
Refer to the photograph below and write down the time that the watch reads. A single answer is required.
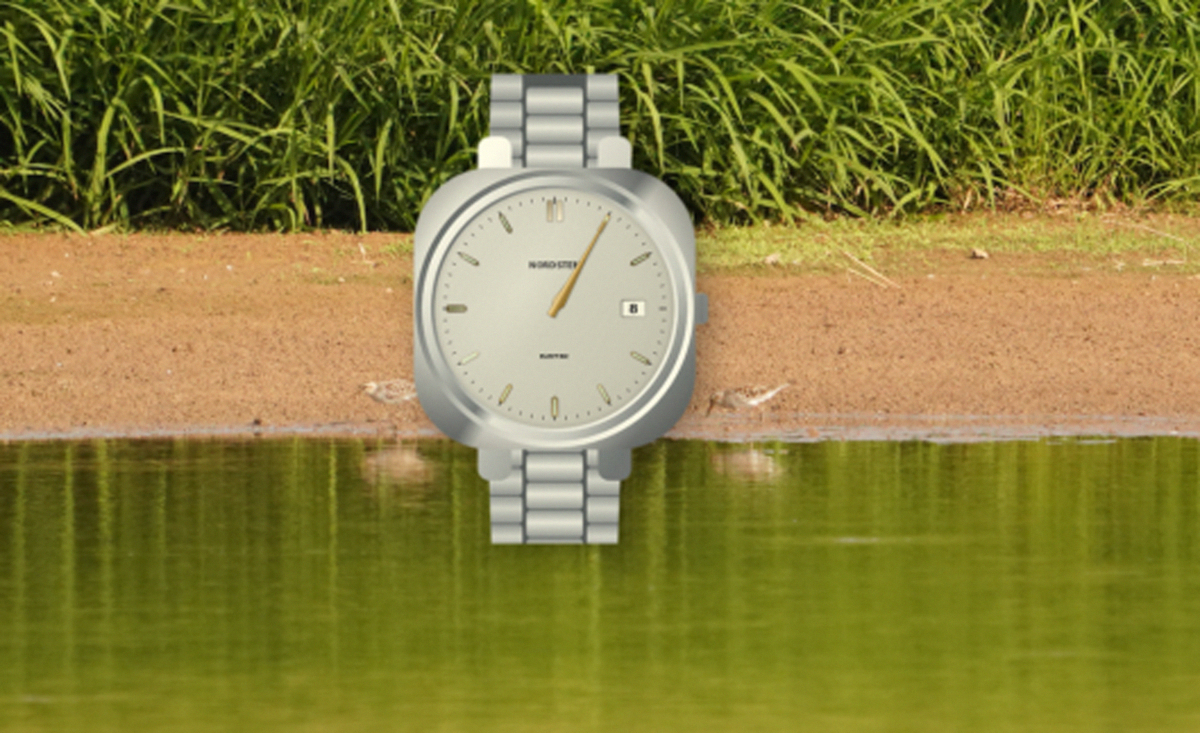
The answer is 1:05
